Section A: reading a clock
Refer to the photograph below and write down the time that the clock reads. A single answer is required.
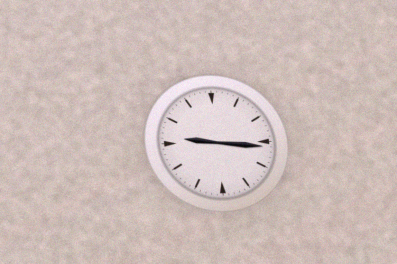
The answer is 9:16
